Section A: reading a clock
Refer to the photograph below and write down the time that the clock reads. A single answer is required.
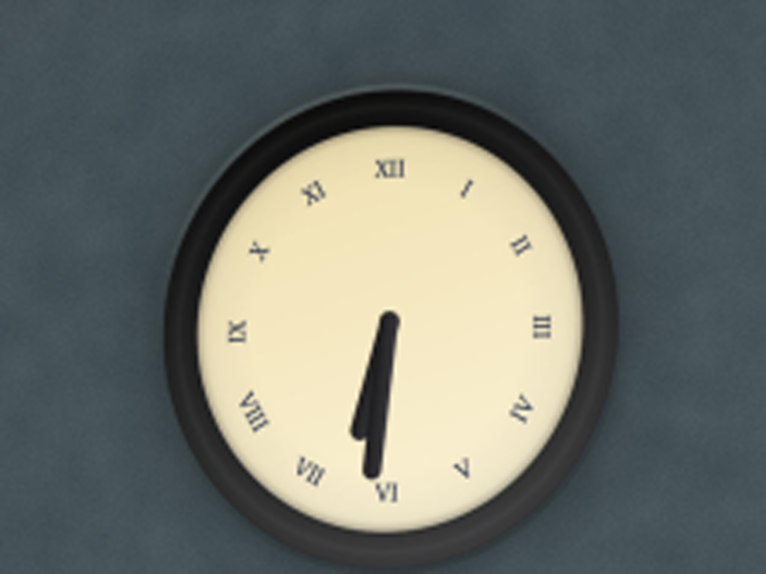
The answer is 6:31
